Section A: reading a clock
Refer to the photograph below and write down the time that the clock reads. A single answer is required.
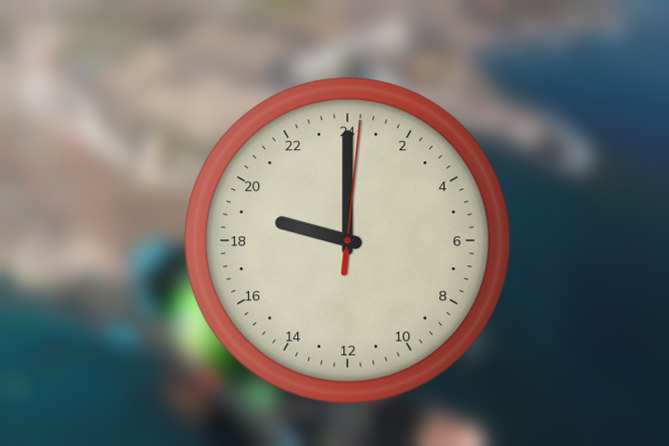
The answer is 19:00:01
